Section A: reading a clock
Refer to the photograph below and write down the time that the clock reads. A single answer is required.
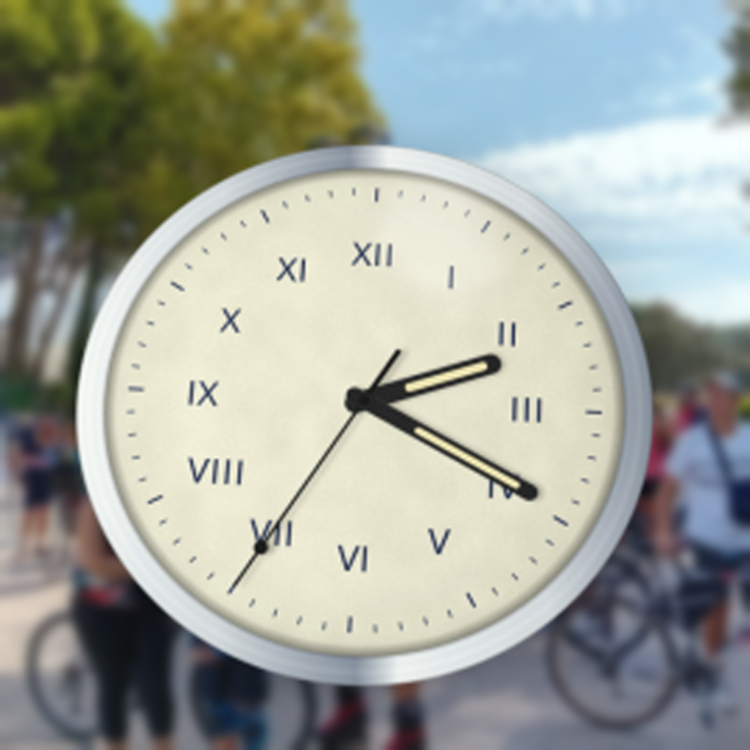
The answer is 2:19:35
